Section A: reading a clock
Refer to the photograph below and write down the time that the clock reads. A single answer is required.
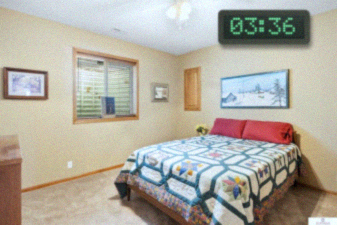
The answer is 3:36
